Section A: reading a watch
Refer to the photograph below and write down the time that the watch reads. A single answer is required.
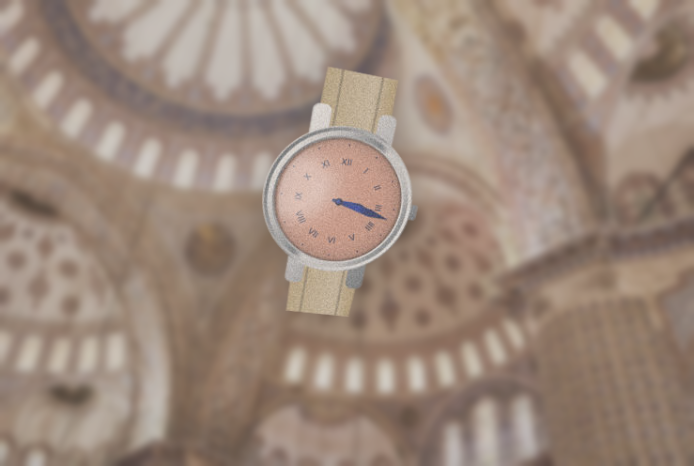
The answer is 3:17
